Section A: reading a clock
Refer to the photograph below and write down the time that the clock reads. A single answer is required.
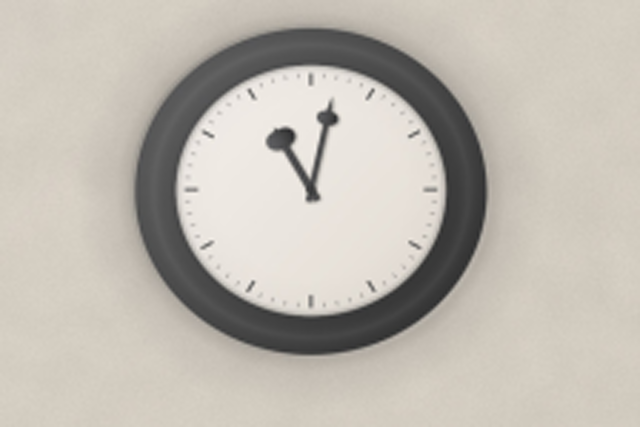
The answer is 11:02
